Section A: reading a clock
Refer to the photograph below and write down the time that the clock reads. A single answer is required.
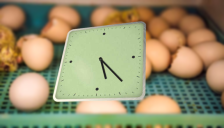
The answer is 5:23
